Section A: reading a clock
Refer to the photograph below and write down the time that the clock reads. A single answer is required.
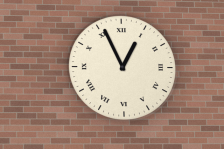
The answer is 12:56
